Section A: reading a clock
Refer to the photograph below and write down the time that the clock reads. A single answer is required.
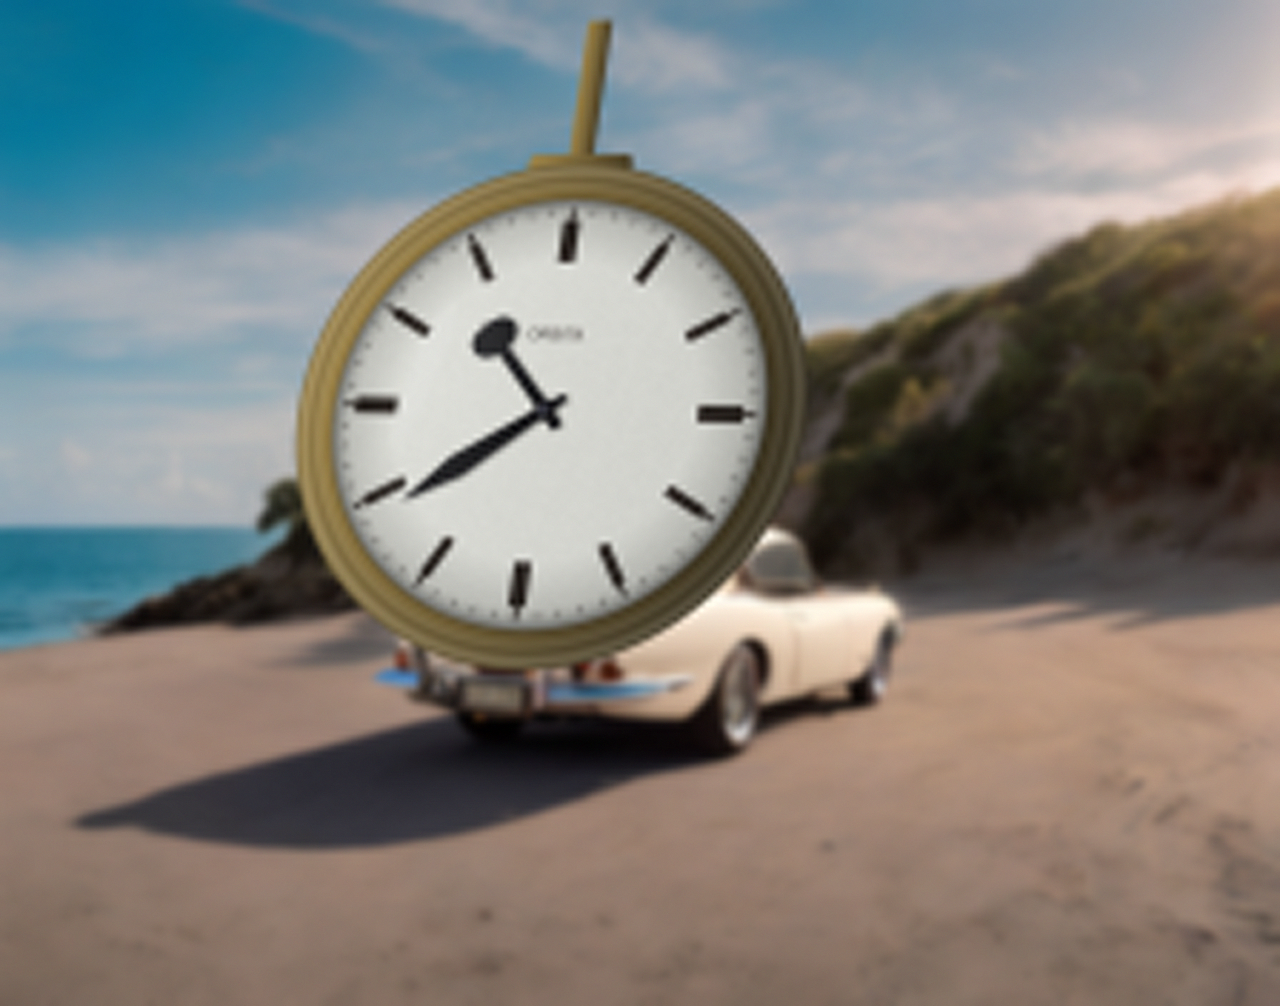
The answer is 10:39
